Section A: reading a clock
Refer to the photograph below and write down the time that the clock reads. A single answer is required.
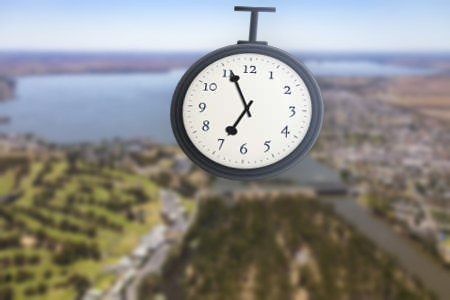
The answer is 6:56
